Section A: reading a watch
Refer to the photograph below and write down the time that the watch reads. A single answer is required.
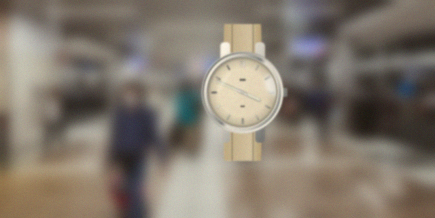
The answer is 3:49
